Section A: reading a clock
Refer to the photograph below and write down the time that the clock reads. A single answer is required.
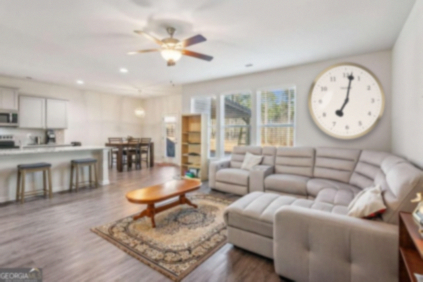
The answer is 7:02
